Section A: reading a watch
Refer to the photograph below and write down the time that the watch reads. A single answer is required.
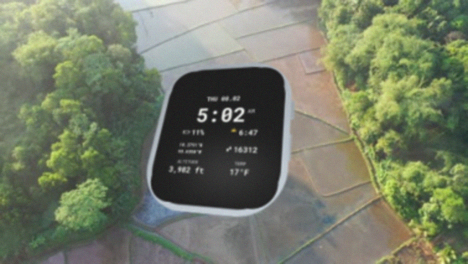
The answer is 5:02
